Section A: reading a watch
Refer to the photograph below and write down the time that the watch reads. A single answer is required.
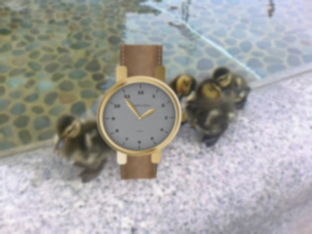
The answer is 1:54
